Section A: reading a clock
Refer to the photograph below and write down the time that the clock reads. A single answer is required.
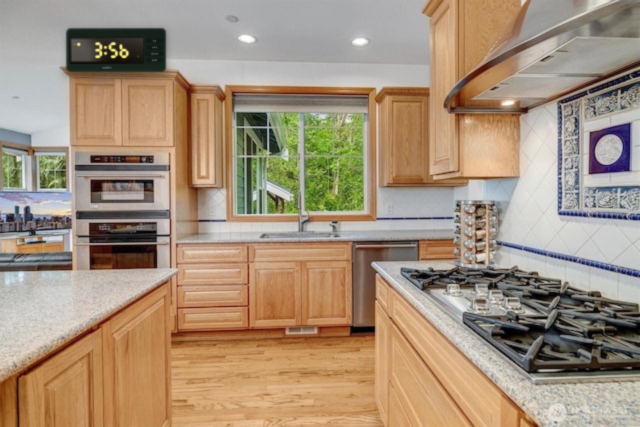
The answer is 3:56
